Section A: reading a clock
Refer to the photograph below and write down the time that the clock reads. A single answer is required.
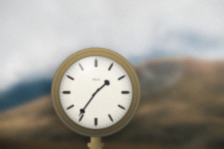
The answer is 1:36
